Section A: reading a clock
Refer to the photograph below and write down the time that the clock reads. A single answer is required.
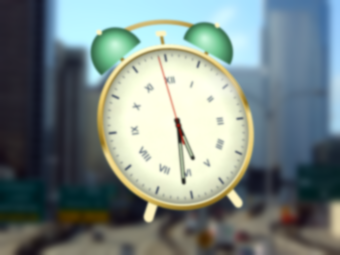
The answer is 5:30:59
